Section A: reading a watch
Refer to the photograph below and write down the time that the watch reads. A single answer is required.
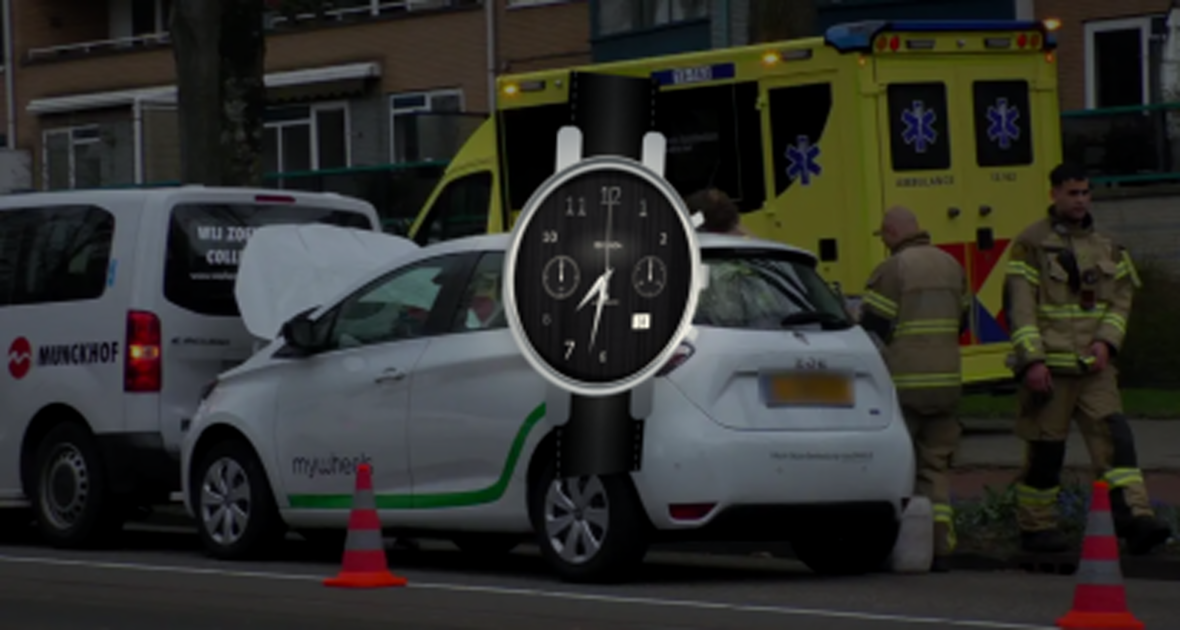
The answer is 7:32
